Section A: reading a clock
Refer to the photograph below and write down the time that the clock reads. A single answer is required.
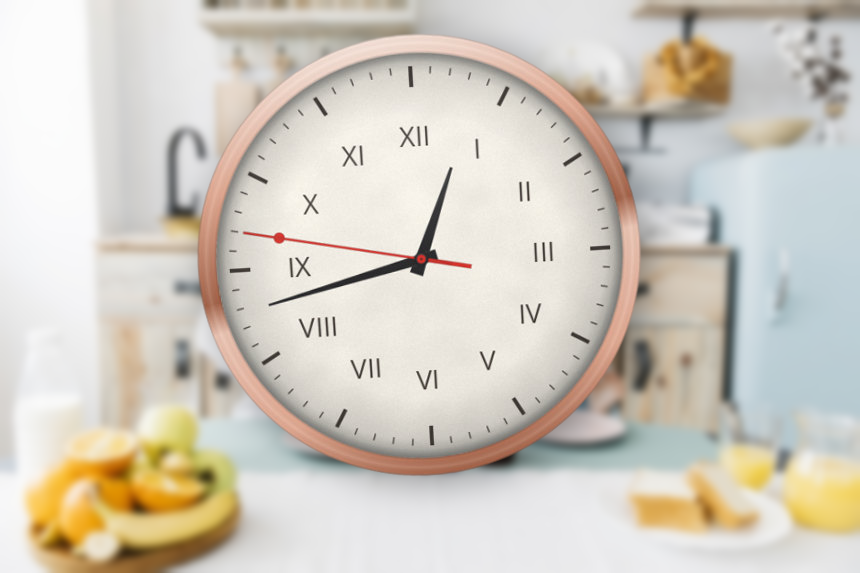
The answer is 12:42:47
